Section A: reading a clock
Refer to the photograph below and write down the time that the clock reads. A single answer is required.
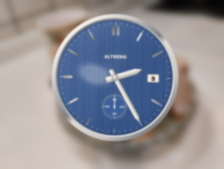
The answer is 2:25
